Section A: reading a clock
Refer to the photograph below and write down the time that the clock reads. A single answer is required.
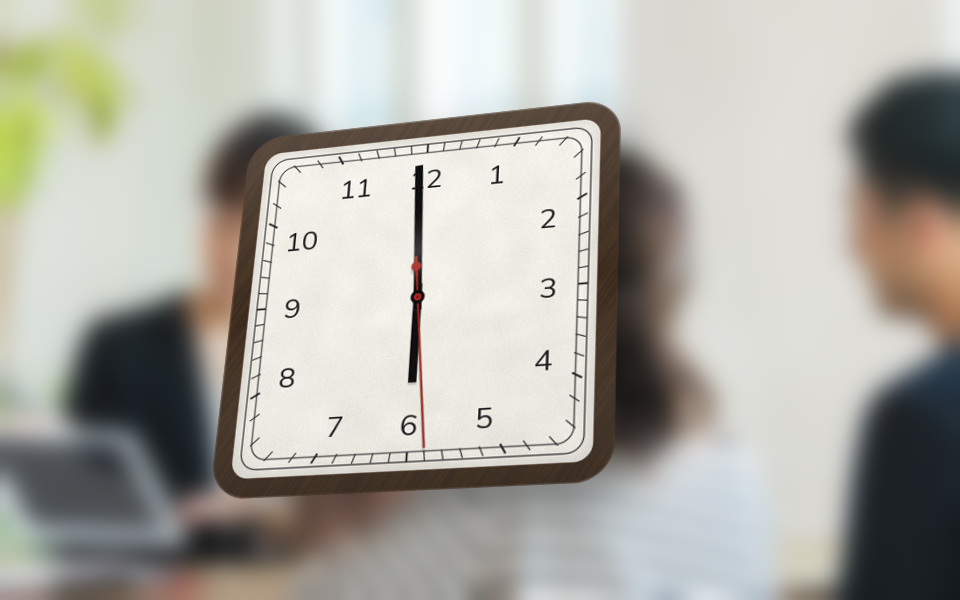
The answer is 5:59:29
